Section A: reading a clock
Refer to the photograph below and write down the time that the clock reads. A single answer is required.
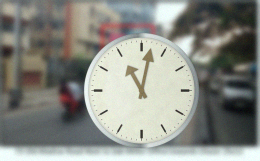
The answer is 11:02
